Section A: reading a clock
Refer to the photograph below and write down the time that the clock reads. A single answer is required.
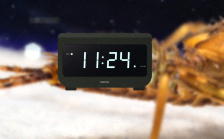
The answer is 11:24
